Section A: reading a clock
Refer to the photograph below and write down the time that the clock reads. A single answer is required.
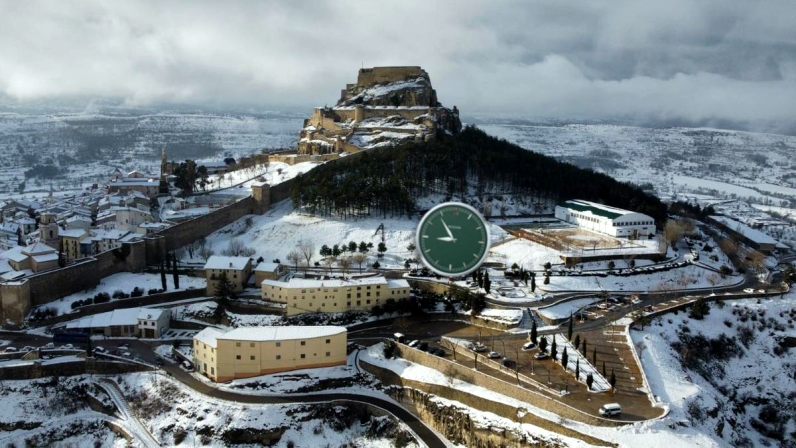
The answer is 8:54
